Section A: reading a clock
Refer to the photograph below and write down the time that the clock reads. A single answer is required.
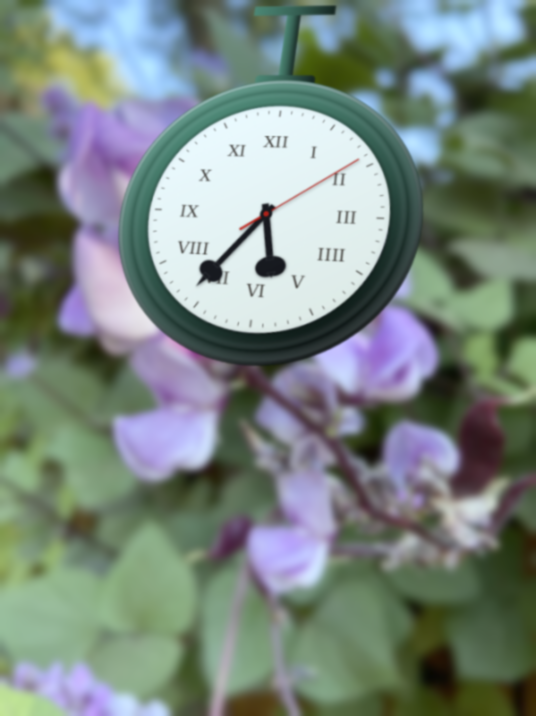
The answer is 5:36:09
